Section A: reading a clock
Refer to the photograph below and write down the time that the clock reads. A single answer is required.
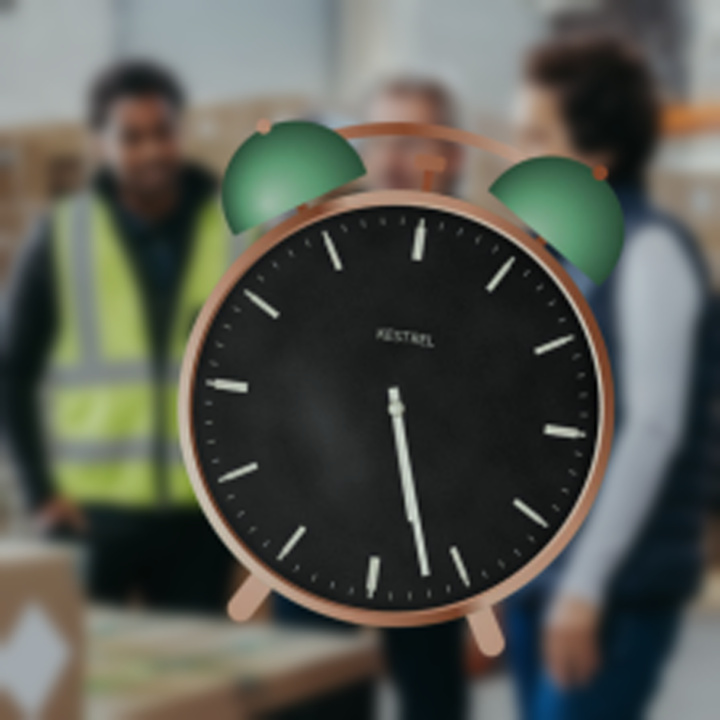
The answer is 5:27
